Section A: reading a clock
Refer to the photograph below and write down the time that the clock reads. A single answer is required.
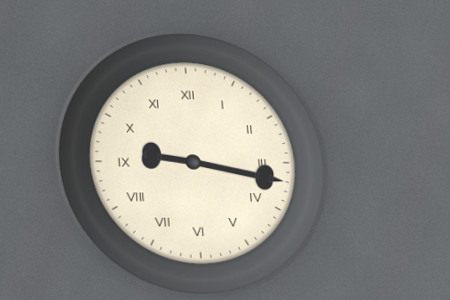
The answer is 9:17
